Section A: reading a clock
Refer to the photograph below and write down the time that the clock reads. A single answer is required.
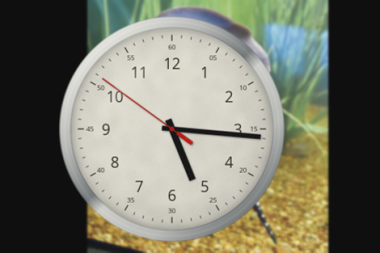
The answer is 5:15:51
